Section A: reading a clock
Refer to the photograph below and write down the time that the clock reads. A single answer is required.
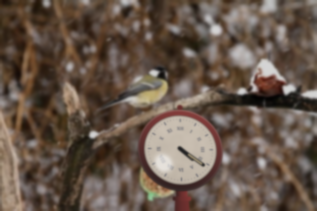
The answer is 4:21
